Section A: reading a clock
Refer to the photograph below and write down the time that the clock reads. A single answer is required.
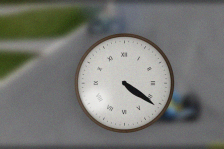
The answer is 4:21
